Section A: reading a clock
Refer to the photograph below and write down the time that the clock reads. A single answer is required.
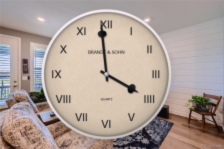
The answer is 3:59
